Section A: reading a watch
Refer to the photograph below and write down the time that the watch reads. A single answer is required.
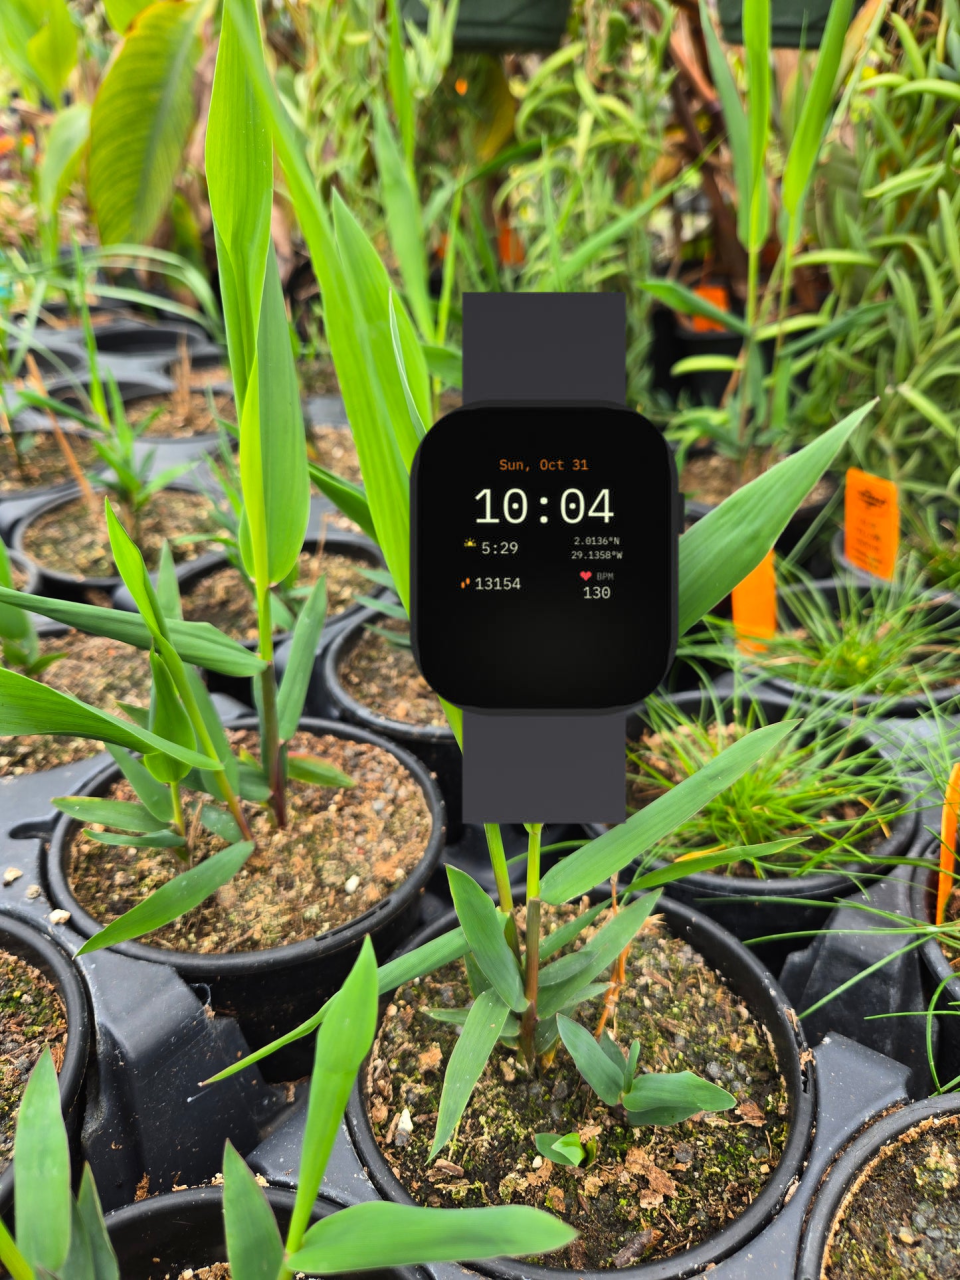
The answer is 10:04
